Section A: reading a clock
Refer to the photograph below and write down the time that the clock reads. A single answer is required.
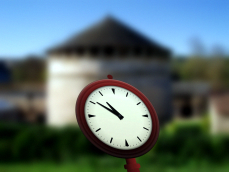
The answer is 10:51
